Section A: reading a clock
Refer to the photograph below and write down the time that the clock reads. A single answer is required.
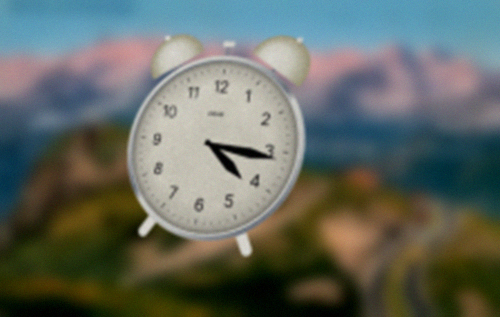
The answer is 4:16
